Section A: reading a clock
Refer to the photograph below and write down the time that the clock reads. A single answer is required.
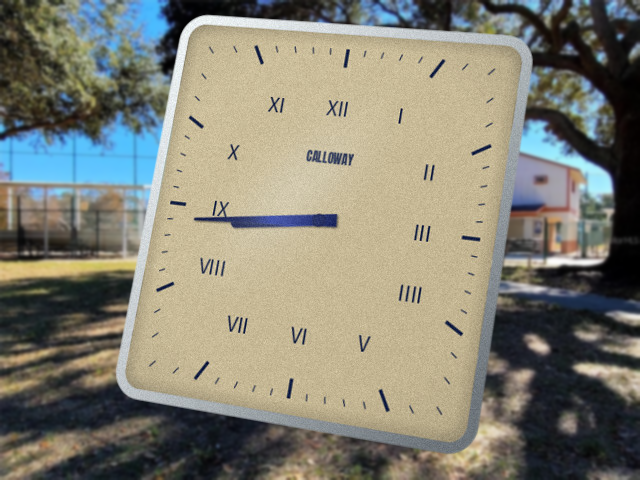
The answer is 8:44
